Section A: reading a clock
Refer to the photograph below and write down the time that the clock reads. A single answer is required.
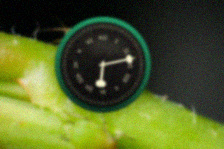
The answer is 6:13
